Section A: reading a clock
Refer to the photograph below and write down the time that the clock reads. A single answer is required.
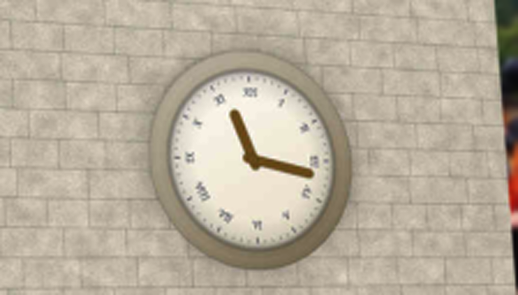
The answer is 11:17
